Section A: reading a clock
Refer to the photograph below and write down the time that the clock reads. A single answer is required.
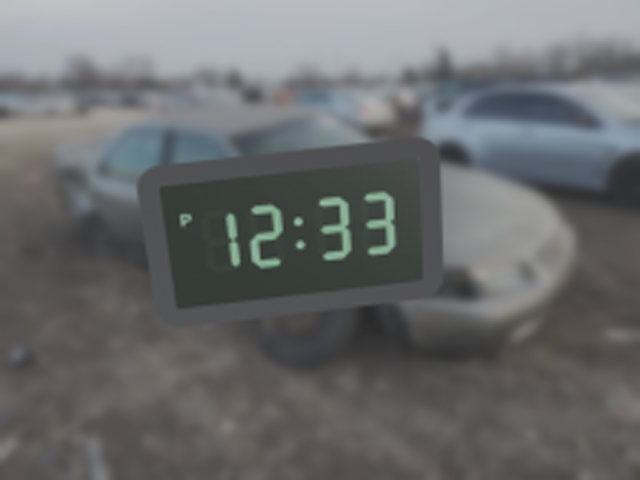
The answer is 12:33
